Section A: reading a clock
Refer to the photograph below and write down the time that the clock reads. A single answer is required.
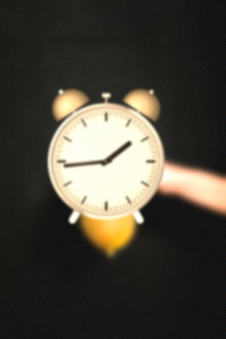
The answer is 1:44
